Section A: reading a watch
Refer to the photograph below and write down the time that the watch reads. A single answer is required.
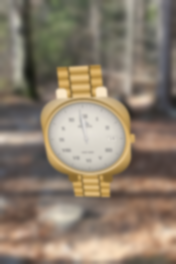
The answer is 11:59
